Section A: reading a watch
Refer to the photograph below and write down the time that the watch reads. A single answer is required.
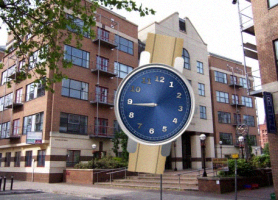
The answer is 8:44
